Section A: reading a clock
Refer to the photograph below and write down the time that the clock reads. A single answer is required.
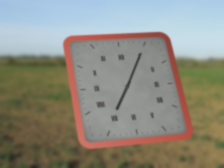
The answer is 7:05
